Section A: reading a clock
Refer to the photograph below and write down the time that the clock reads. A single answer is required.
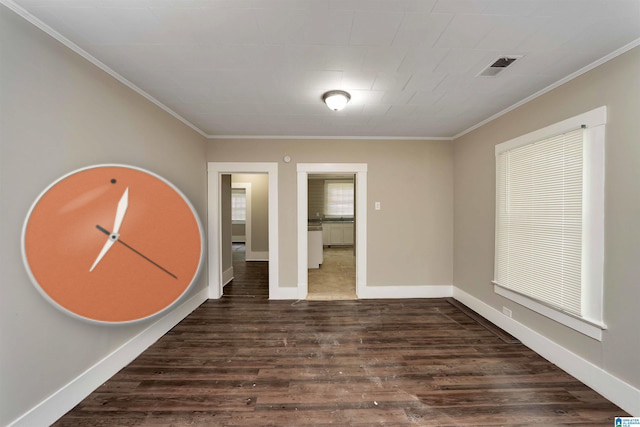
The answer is 7:02:21
